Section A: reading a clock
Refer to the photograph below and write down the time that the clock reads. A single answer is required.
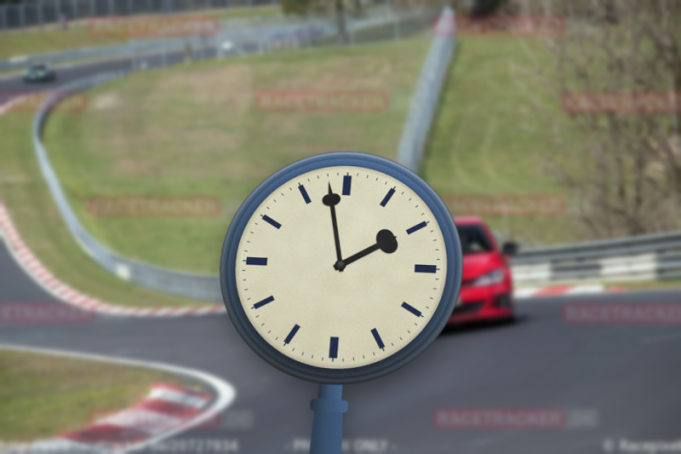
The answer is 1:58
